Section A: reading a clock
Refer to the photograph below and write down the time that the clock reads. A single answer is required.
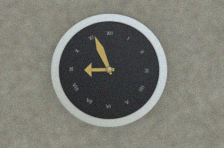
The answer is 8:56
